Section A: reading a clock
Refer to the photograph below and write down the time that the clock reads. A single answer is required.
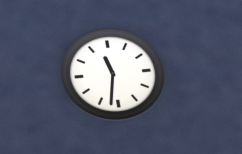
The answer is 11:32
